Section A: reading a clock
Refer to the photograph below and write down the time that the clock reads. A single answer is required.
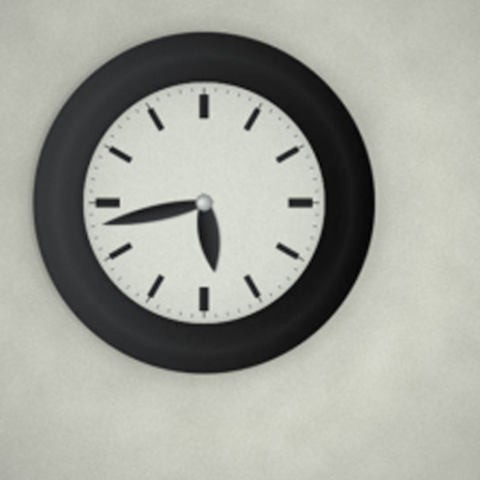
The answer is 5:43
